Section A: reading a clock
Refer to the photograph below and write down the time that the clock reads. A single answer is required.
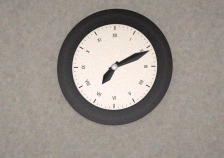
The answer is 7:11
